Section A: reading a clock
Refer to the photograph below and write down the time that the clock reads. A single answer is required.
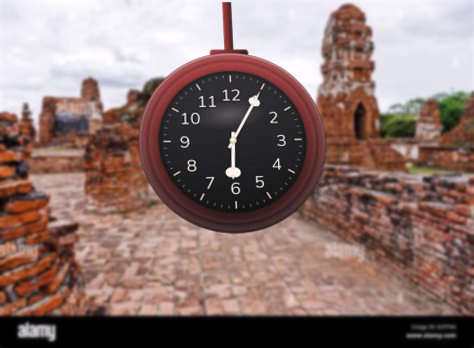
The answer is 6:05
